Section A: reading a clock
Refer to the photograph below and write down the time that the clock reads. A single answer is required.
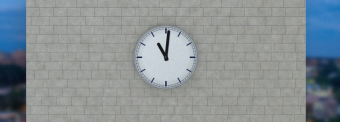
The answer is 11:01
